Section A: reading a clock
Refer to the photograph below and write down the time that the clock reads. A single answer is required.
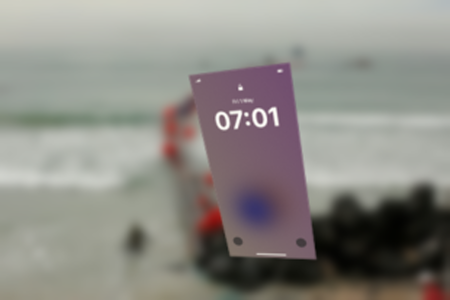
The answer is 7:01
